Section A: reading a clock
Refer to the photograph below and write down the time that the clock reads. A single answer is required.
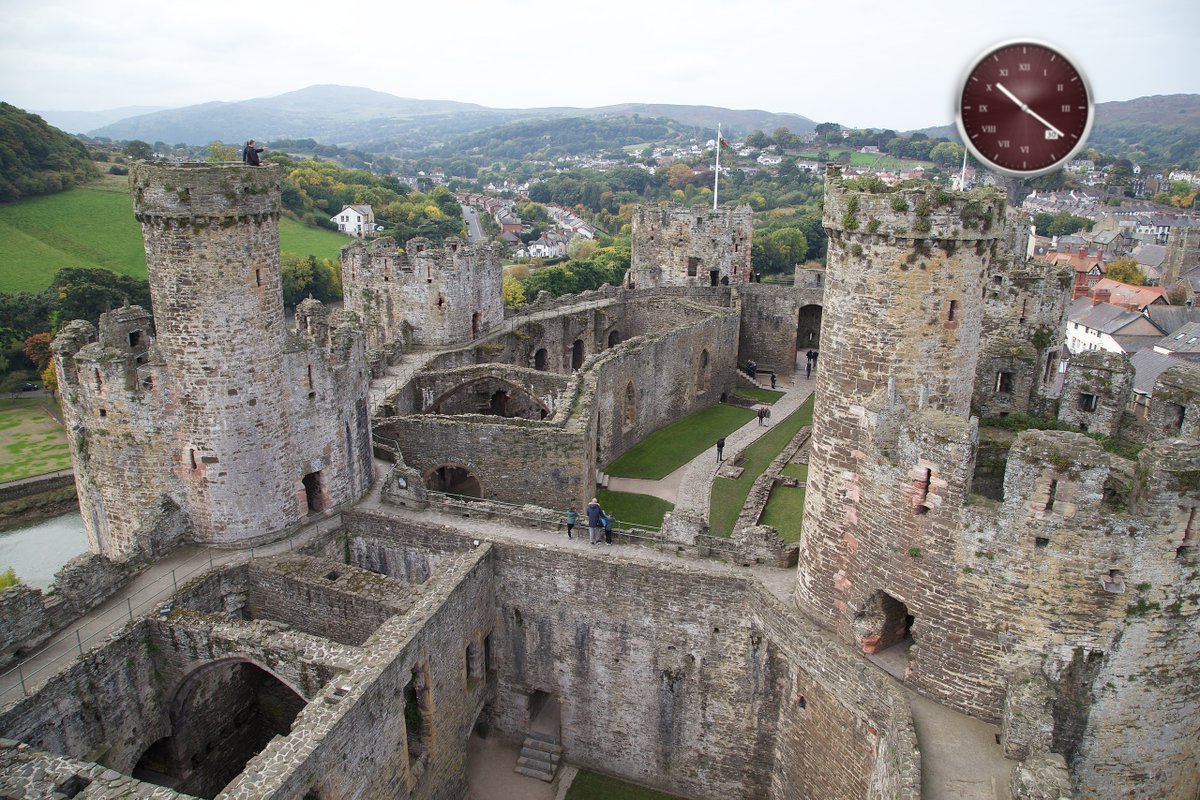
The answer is 10:21
